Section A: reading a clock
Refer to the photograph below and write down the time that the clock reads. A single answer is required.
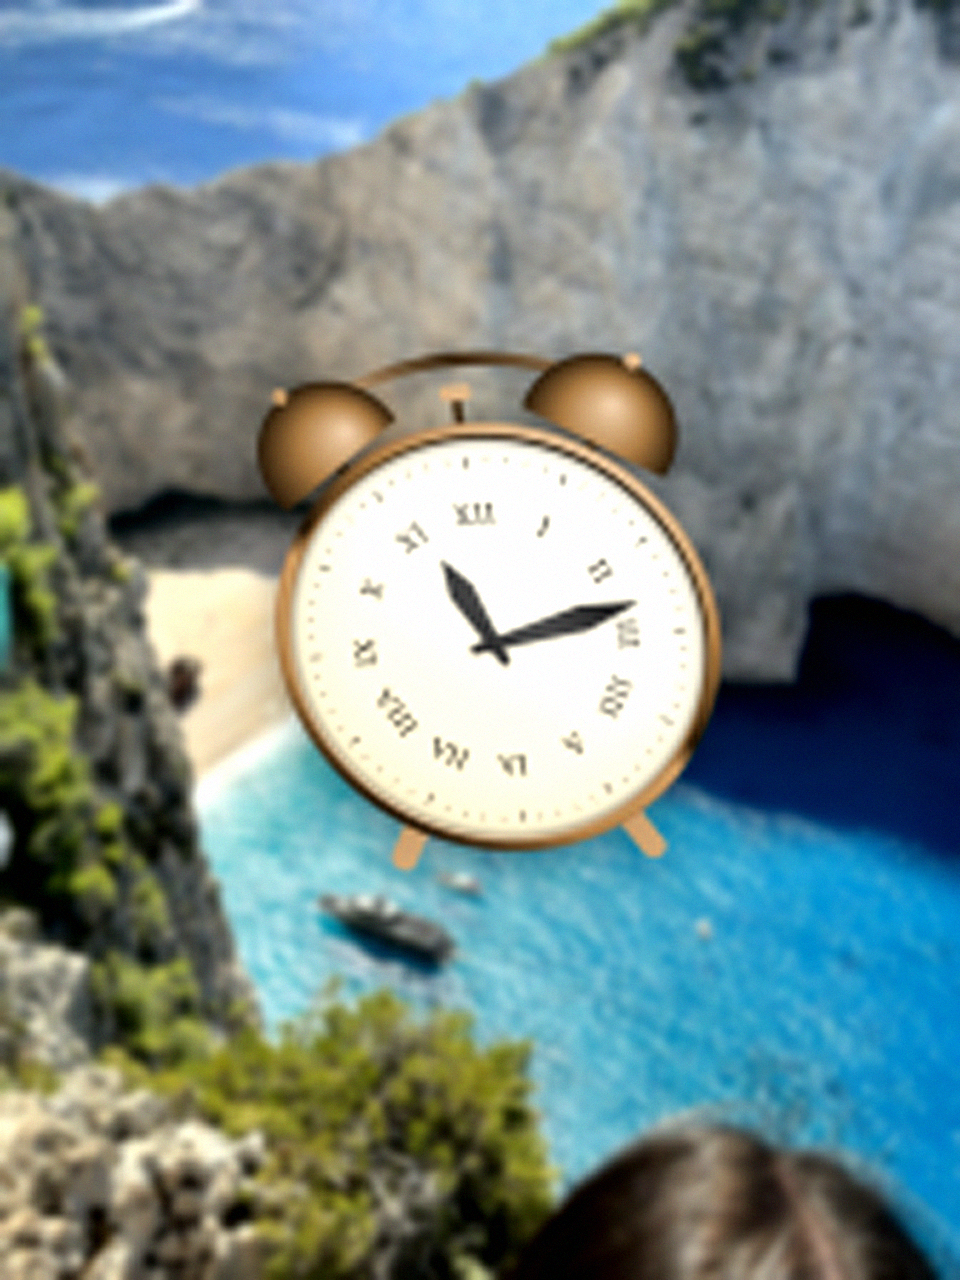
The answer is 11:13
